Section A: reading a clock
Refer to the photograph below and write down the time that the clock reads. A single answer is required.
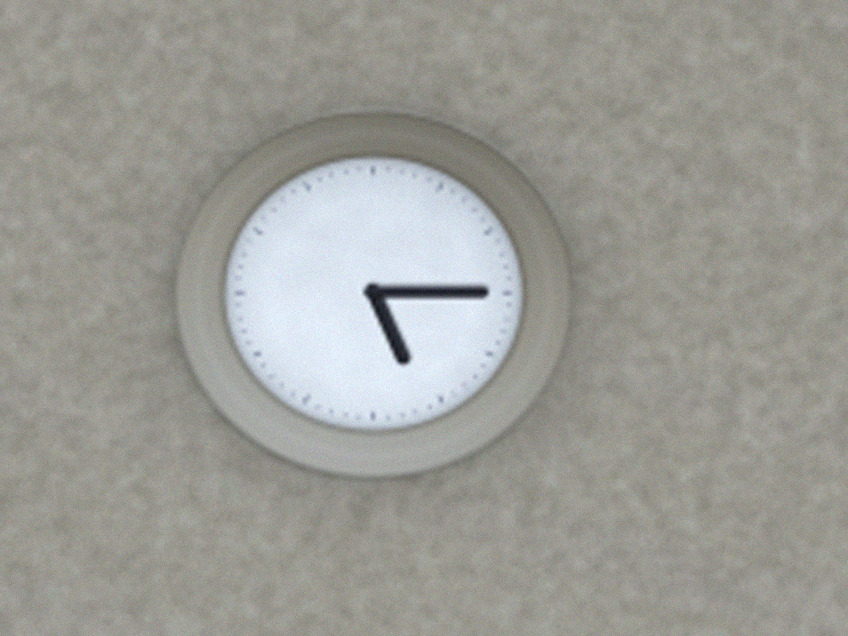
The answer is 5:15
